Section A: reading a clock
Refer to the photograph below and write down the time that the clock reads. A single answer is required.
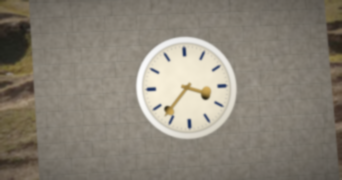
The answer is 3:37
